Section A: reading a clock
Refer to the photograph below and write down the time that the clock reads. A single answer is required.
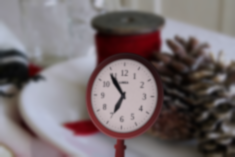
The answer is 6:54
